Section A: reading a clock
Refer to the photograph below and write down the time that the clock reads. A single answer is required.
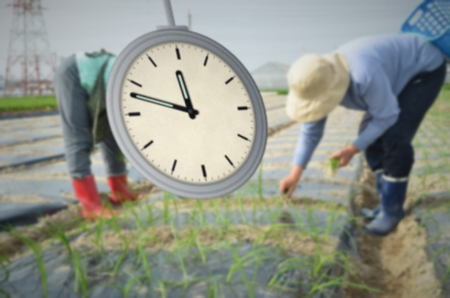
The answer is 11:48
